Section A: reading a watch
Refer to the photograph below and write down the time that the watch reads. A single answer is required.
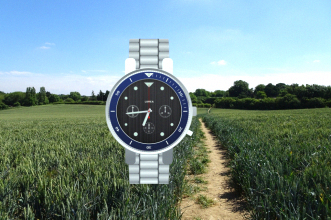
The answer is 6:44
